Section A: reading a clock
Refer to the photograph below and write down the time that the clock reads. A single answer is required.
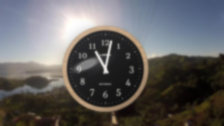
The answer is 11:02
